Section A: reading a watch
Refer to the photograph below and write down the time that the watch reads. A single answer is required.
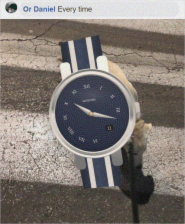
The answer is 10:18
